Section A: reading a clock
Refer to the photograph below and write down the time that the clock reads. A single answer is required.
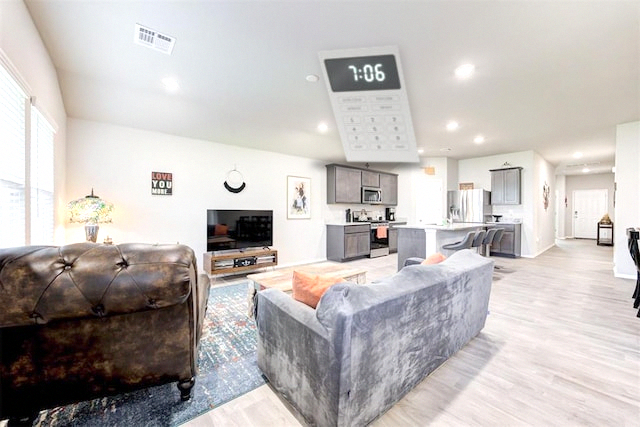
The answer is 7:06
